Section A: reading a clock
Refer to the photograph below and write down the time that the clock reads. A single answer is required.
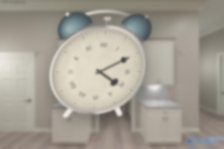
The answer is 4:10
